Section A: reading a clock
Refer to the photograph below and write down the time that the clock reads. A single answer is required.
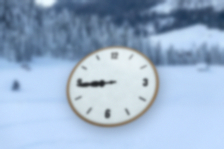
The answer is 8:44
